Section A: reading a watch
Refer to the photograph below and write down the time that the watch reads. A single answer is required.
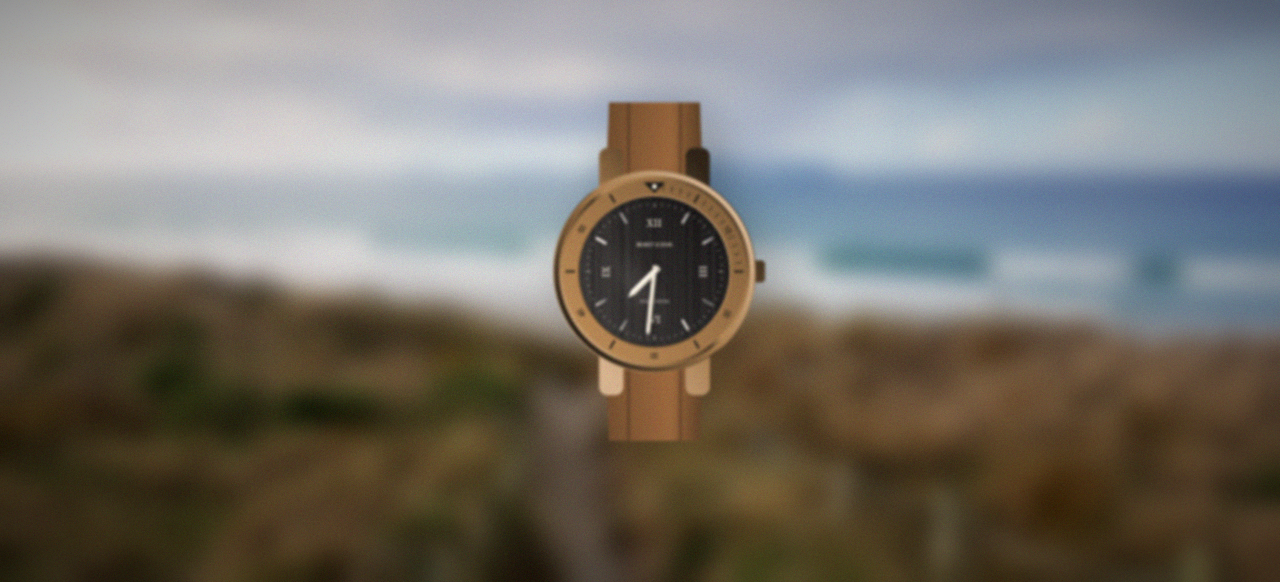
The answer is 7:31
